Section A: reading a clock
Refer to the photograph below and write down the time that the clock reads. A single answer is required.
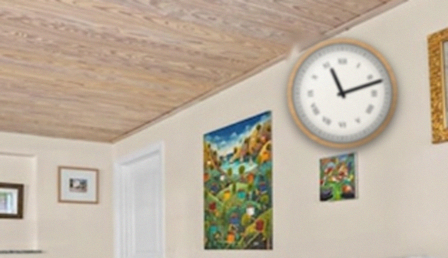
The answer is 11:12
